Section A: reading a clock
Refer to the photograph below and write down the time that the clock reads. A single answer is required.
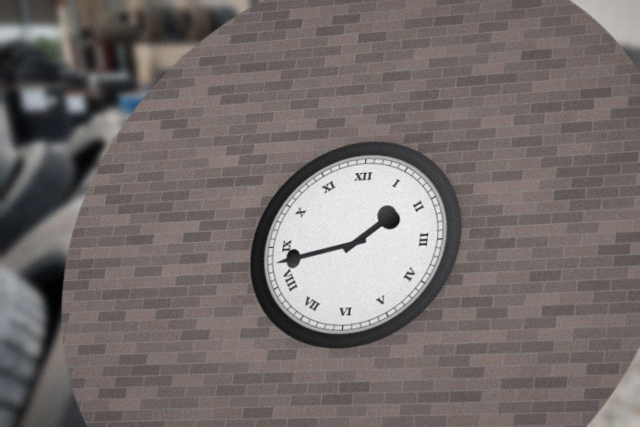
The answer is 1:43
